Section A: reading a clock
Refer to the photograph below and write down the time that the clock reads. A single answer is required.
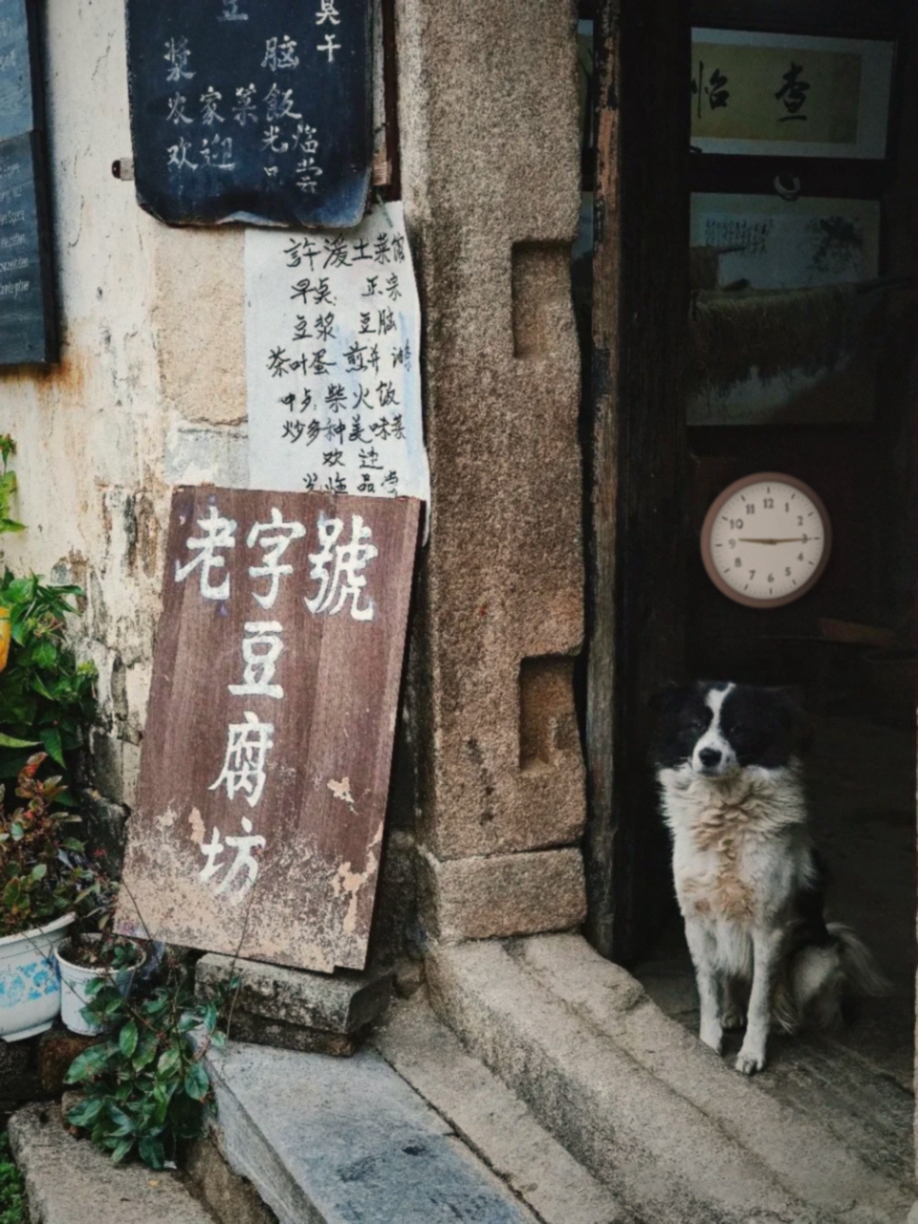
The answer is 9:15
